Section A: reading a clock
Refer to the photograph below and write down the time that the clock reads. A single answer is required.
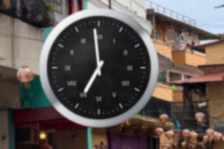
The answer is 6:59
